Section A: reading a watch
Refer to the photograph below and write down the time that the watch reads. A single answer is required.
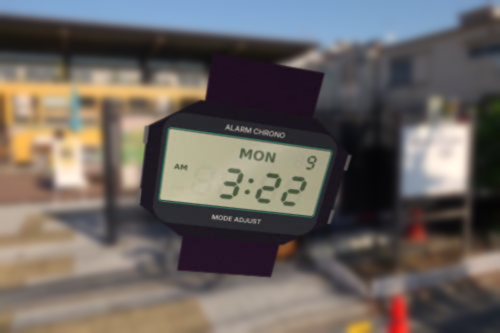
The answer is 3:22
